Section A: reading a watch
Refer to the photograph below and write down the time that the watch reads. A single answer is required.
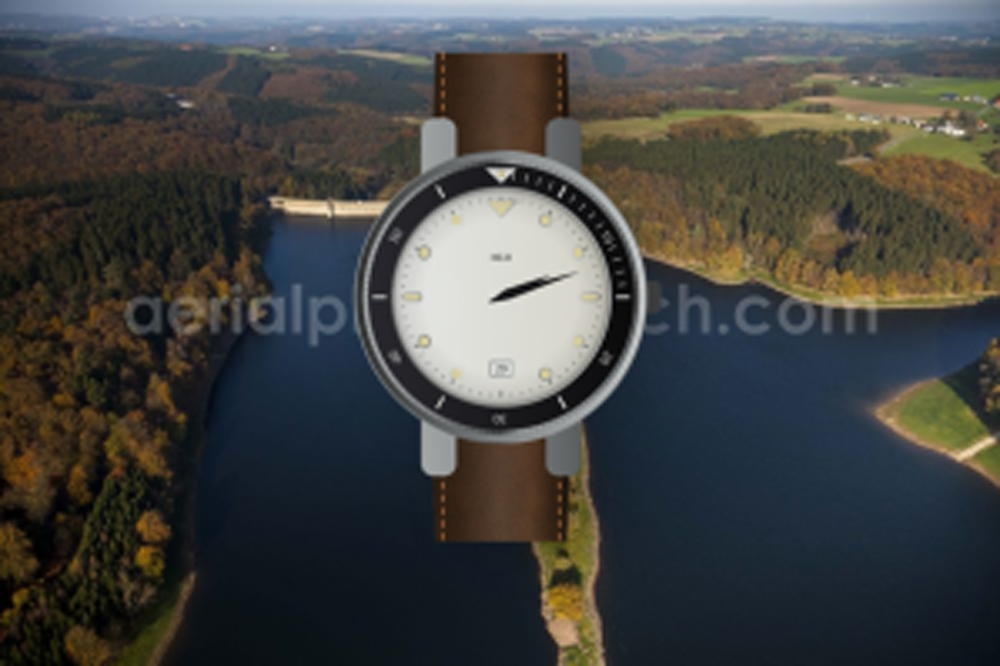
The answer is 2:12
